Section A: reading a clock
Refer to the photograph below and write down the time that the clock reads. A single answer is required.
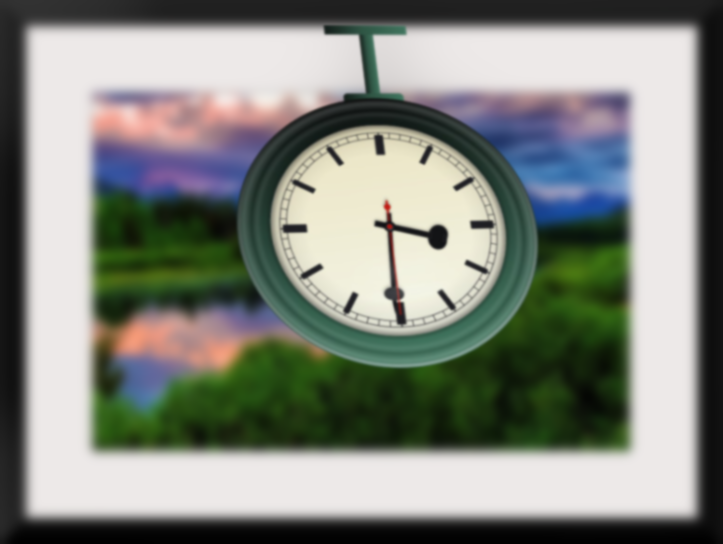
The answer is 3:30:30
